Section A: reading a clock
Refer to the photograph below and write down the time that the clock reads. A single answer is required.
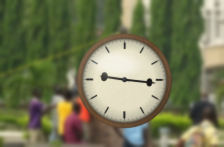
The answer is 9:16
